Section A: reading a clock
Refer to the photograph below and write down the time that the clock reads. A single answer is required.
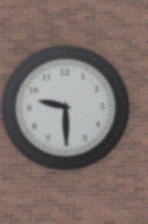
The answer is 9:30
